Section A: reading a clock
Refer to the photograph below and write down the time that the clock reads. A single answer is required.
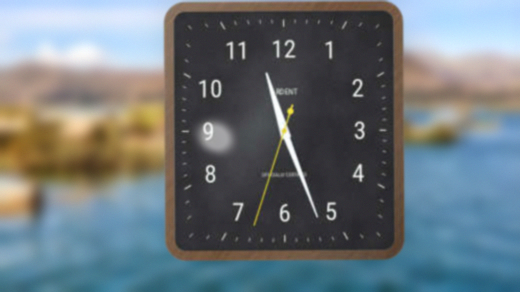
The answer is 11:26:33
